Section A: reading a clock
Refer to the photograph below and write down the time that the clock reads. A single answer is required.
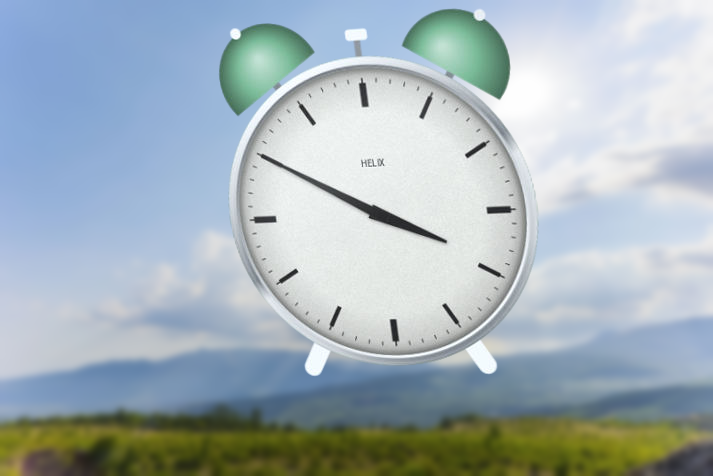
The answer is 3:50
